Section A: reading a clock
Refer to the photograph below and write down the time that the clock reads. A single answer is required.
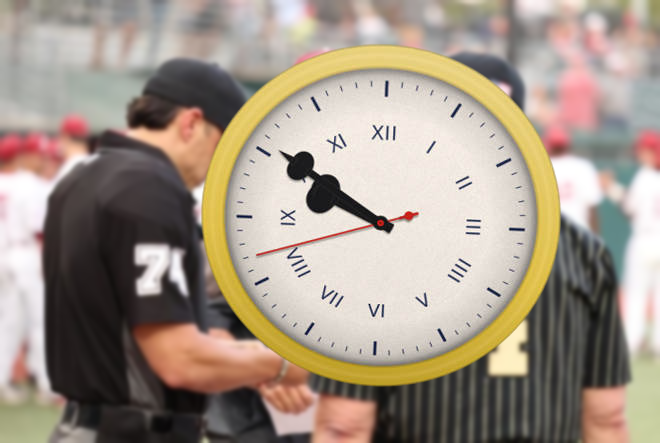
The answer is 9:50:42
